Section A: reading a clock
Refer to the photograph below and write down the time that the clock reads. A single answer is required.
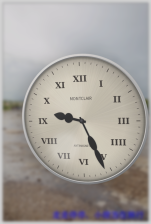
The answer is 9:26
